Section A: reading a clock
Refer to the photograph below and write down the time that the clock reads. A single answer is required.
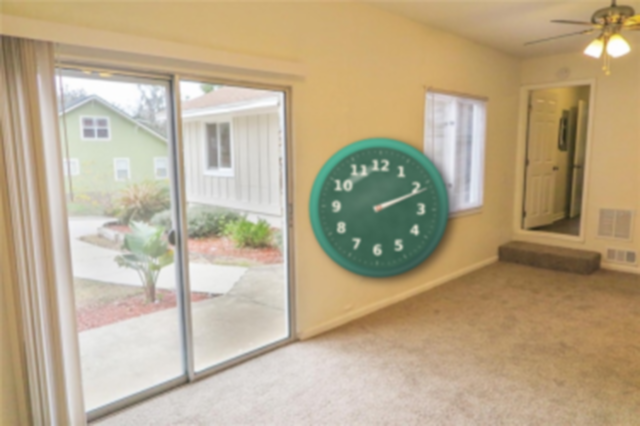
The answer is 2:11
